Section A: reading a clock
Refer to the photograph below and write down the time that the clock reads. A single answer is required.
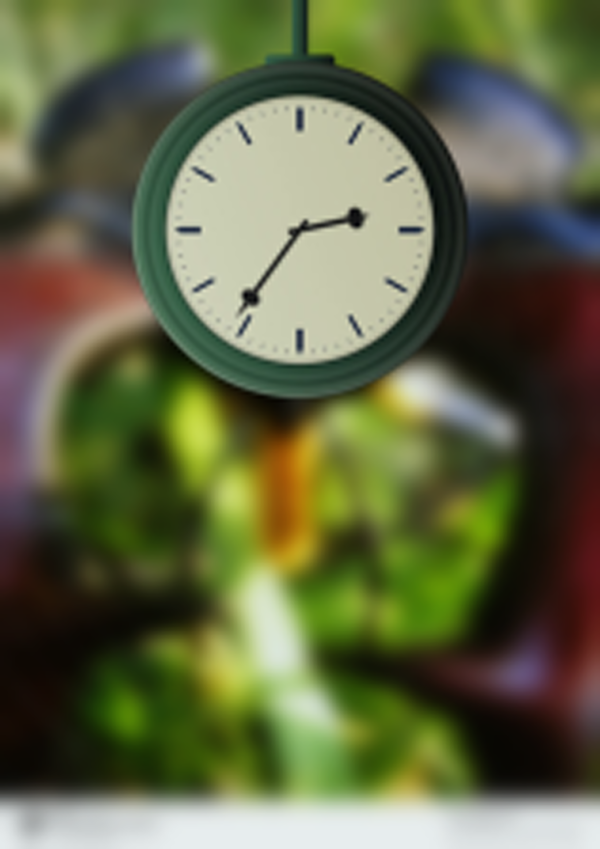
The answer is 2:36
